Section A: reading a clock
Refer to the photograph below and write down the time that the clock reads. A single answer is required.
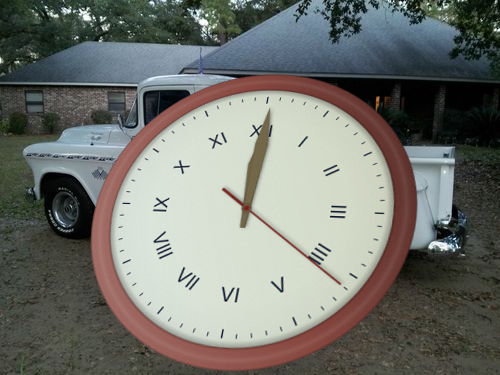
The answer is 12:00:21
